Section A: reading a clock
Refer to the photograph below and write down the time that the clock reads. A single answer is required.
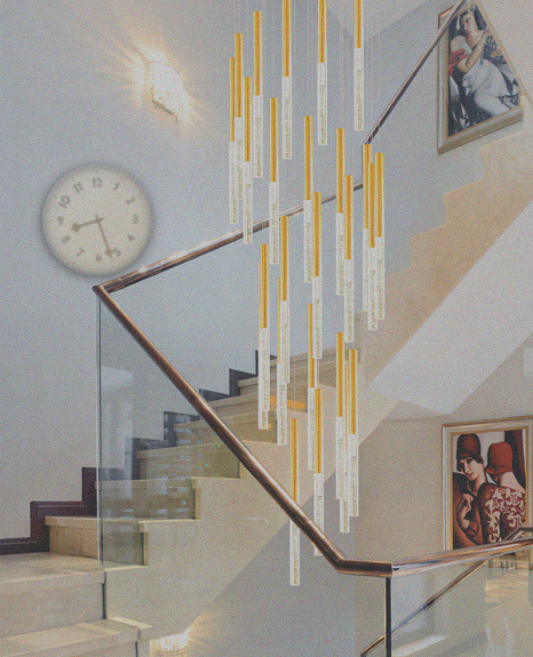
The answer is 8:27
